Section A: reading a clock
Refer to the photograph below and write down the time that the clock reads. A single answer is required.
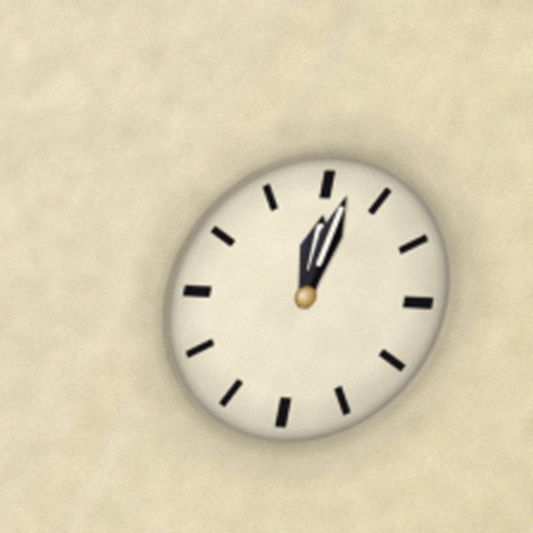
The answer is 12:02
